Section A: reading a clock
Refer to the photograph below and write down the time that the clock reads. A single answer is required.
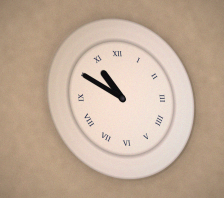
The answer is 10:50
